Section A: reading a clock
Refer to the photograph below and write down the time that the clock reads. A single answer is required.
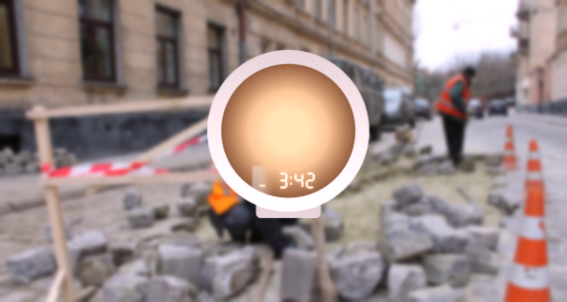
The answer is 3:42
